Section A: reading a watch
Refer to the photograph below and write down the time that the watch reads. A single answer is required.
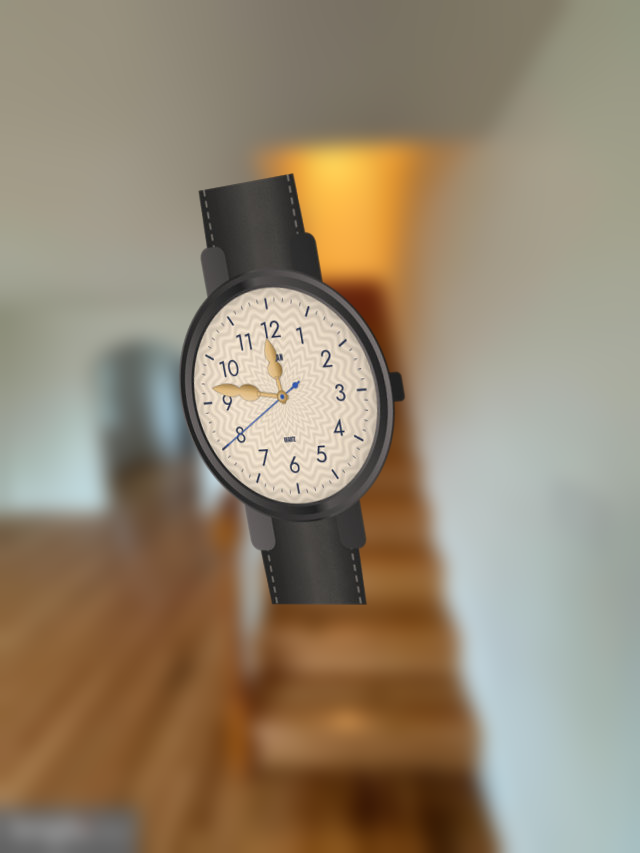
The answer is 11:46:40
